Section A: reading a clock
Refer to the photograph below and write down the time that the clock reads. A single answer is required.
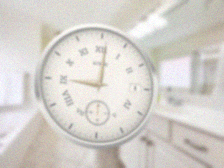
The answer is 9:01
